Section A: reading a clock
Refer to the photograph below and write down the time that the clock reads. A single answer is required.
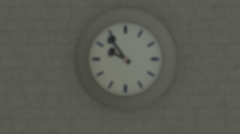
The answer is 9:54
